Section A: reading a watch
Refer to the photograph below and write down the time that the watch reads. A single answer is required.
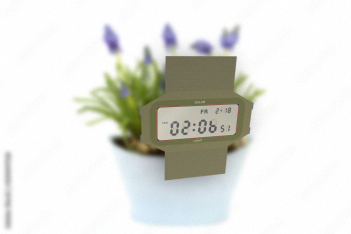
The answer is 2:06:51
